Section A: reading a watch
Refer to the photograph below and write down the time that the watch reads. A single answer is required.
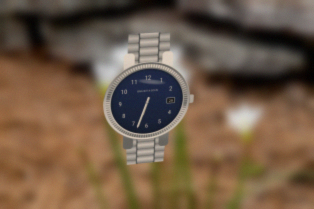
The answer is 6:33
